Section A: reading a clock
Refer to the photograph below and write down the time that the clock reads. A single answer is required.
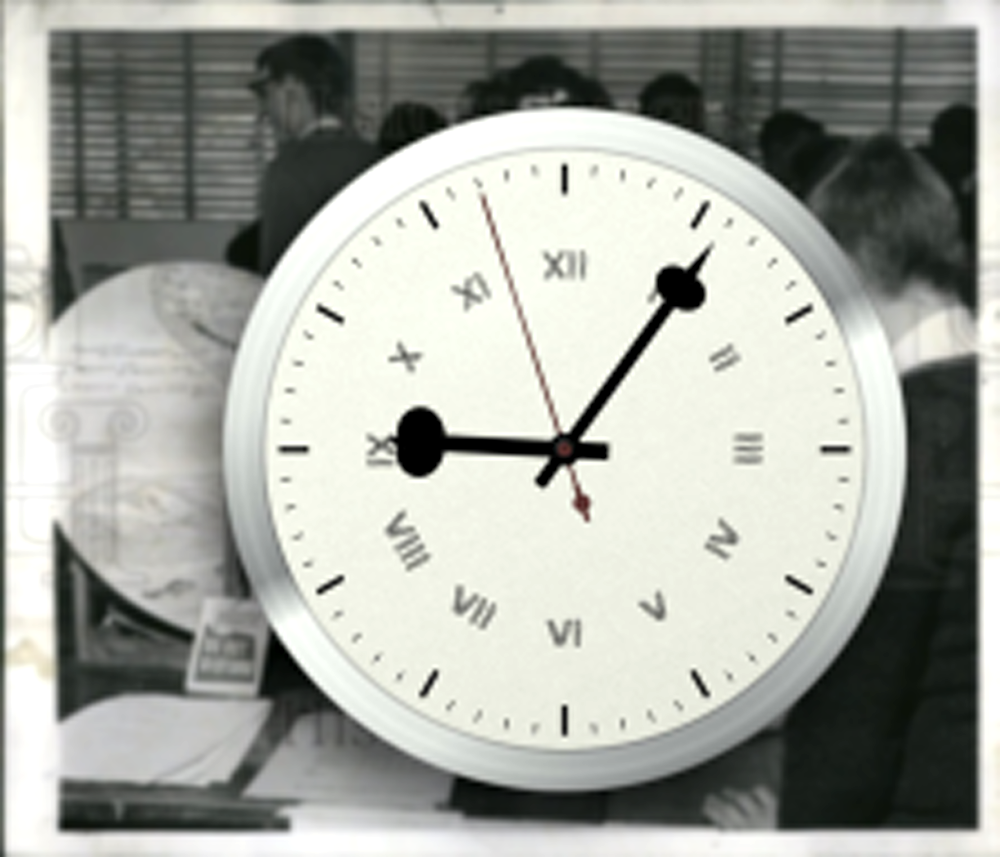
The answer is 9:05:57
